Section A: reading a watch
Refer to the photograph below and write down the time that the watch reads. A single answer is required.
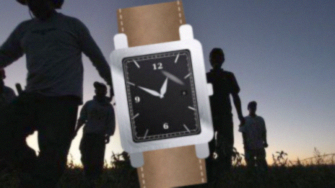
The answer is 12:50
